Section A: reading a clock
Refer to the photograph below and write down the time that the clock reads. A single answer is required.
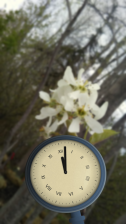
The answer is 12:02
